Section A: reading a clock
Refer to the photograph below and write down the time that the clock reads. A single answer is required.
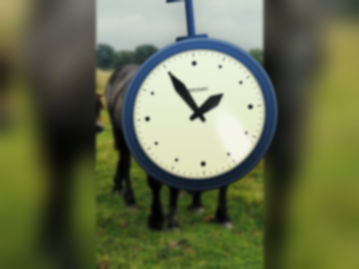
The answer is 1:55
